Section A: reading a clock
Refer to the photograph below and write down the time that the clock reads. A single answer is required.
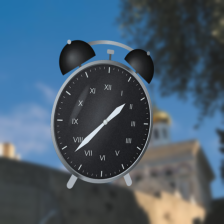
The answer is 1:38
